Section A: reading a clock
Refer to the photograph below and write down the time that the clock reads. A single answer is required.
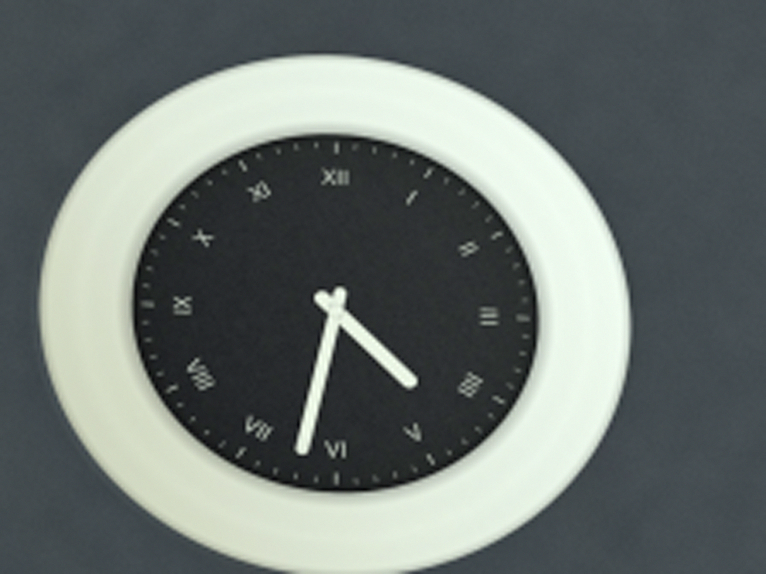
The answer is 4:32
